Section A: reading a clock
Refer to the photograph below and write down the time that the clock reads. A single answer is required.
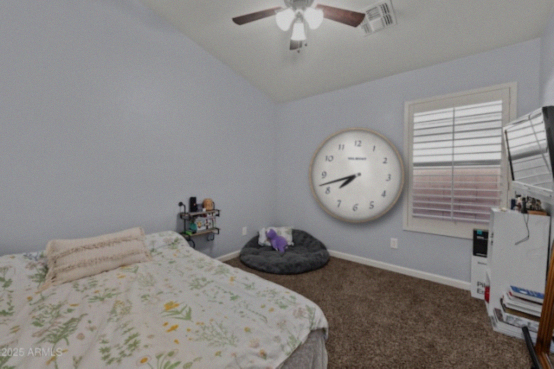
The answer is 7:42
